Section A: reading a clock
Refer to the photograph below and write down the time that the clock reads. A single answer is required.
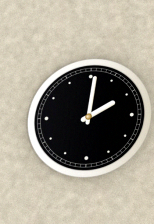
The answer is 2:01
